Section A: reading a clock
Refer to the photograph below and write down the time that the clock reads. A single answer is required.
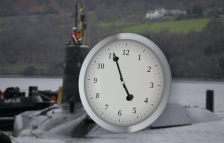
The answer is 4:56
